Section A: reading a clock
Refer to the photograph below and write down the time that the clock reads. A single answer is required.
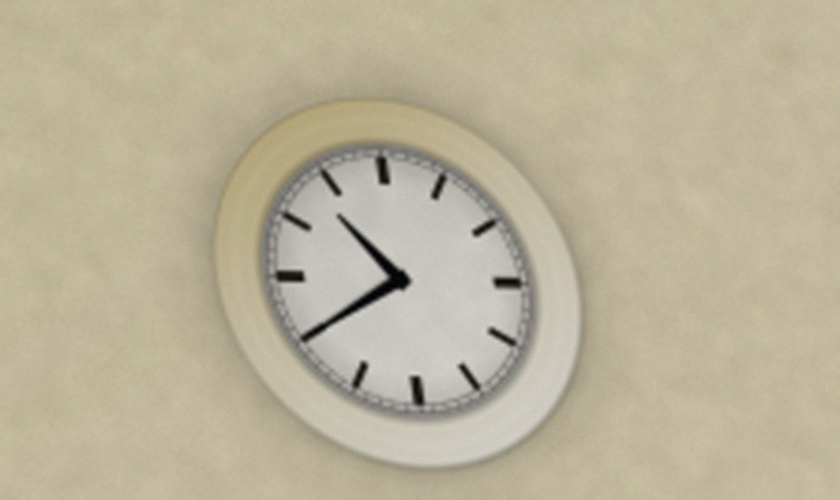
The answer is 10:40
